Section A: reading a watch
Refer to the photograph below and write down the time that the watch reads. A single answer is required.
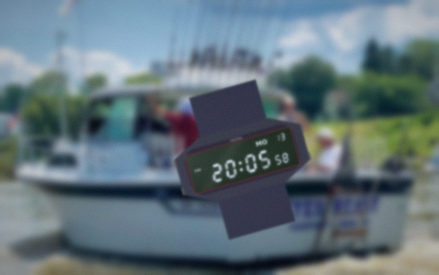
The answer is 20:05
